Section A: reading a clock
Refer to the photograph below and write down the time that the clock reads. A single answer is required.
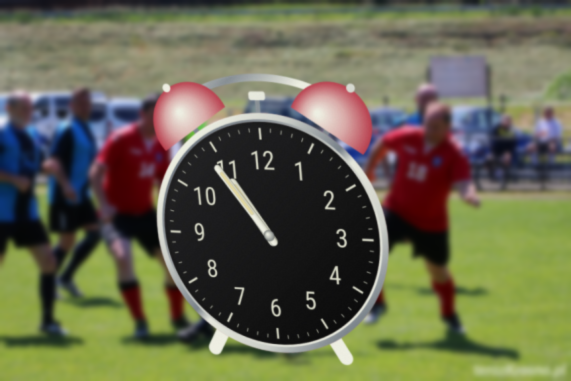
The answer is 10:54
